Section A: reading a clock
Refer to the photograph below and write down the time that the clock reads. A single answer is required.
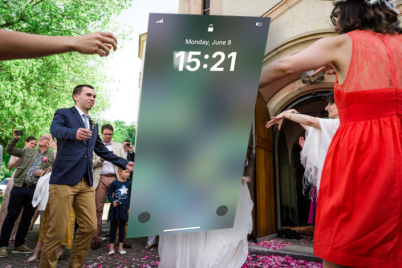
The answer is 15:21
